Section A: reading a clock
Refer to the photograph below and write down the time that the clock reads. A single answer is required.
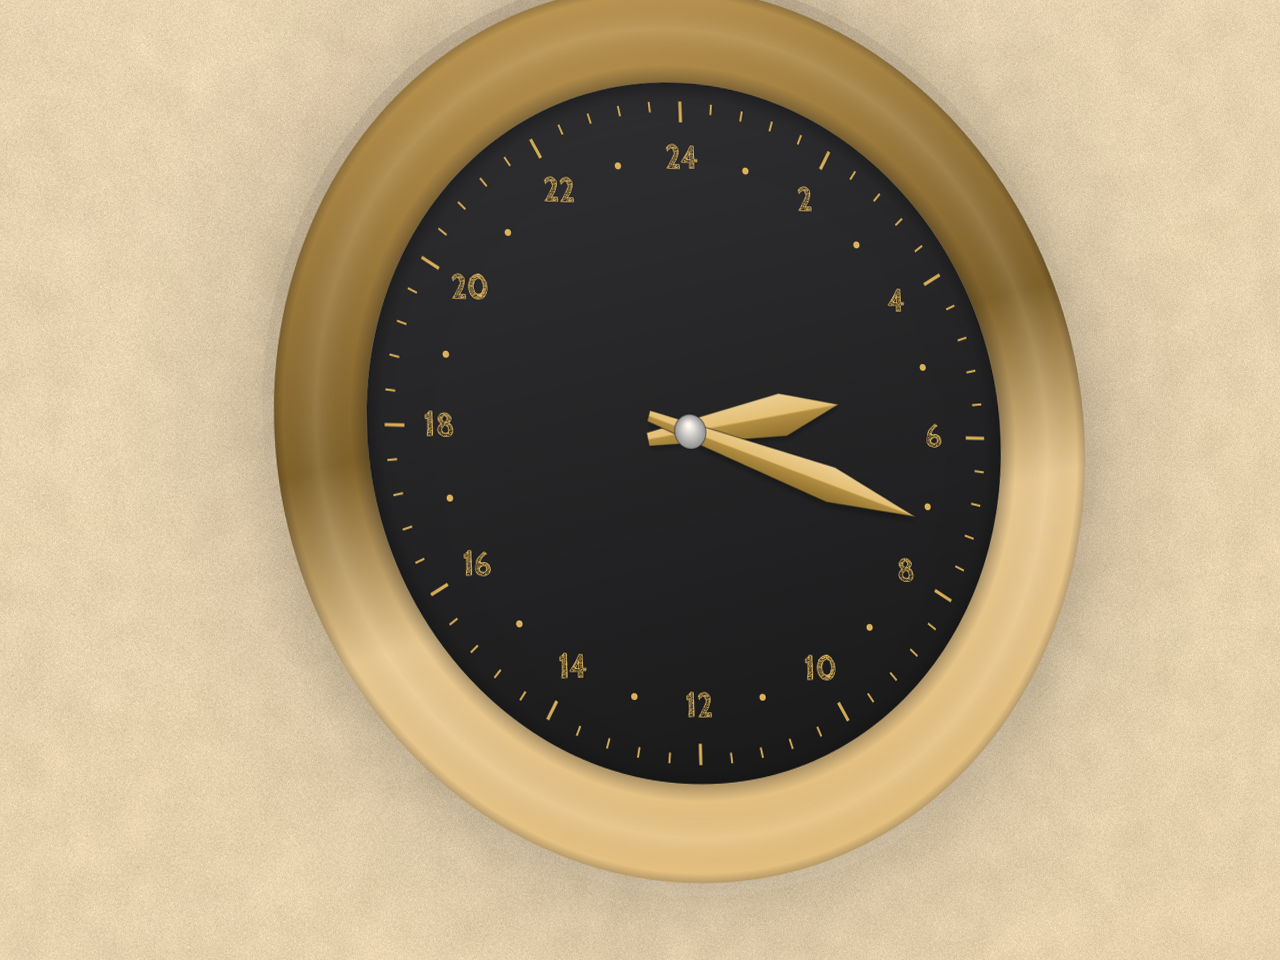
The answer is 5:18
